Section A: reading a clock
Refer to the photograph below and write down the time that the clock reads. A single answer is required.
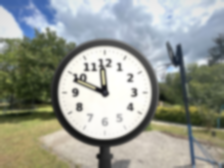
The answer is 11:49
